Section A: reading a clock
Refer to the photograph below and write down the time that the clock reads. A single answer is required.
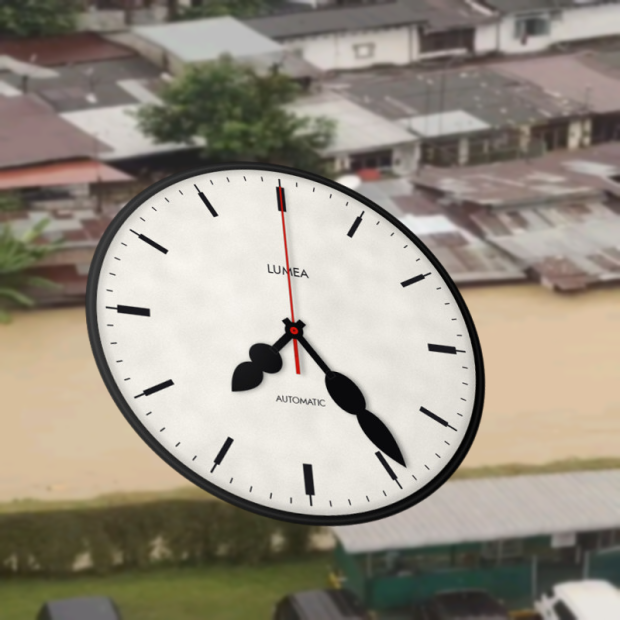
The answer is 7:24:00
